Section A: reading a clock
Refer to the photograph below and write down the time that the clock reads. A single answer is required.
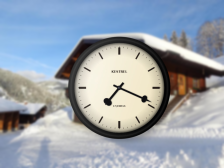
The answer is 7:19
